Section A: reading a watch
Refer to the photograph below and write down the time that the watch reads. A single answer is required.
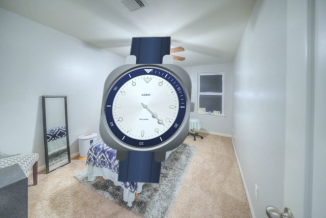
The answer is 4:22
